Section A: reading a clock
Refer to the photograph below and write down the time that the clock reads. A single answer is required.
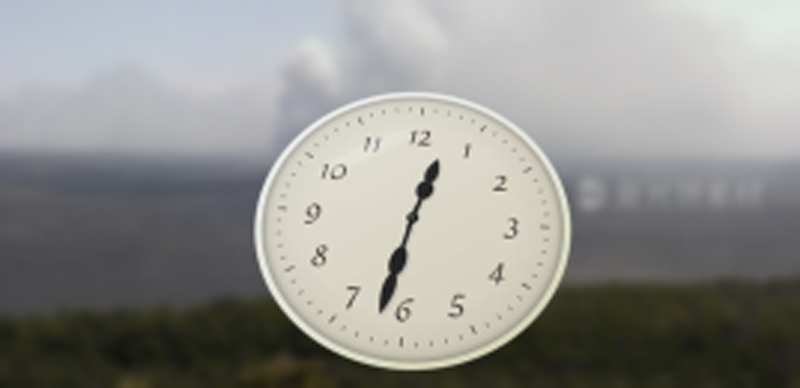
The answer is 12:32
